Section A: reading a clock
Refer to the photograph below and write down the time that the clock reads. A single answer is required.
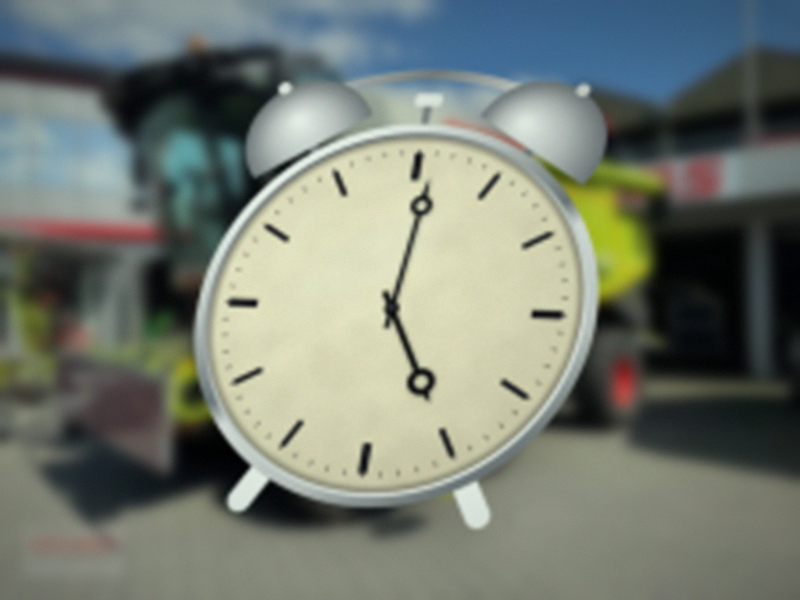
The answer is 5:01
